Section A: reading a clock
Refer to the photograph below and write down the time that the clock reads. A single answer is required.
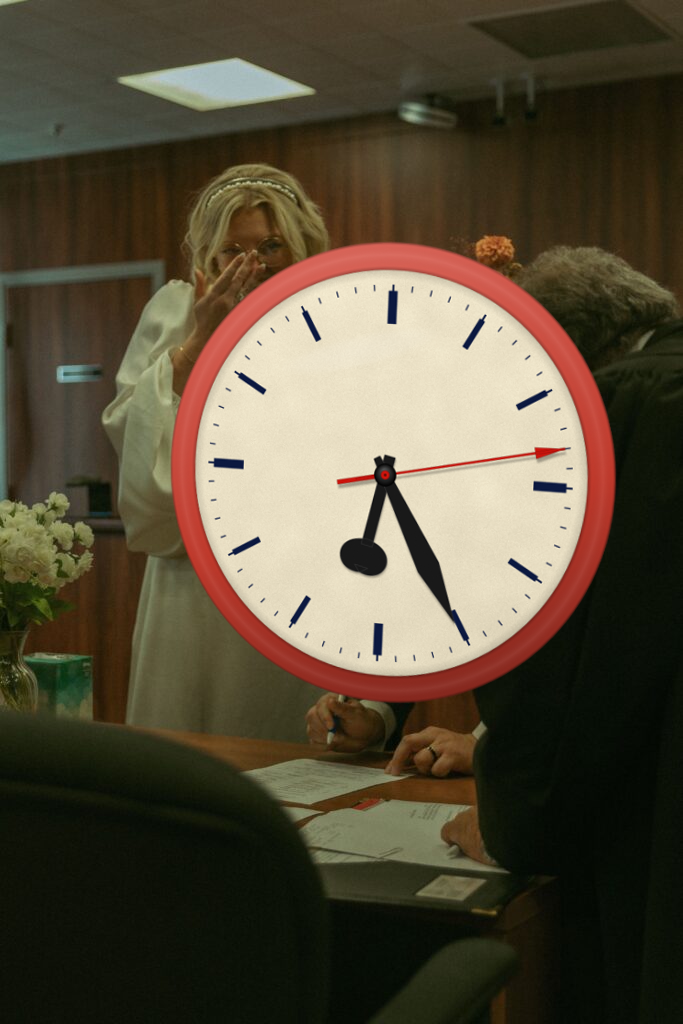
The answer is 6:25:13
